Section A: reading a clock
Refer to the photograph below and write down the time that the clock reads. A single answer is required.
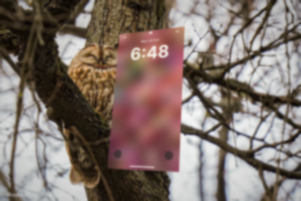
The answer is 6:48
